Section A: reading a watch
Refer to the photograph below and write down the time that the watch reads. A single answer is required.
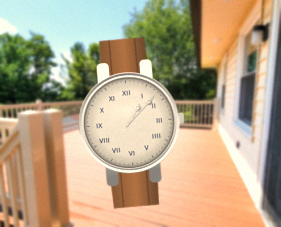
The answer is 1:08
